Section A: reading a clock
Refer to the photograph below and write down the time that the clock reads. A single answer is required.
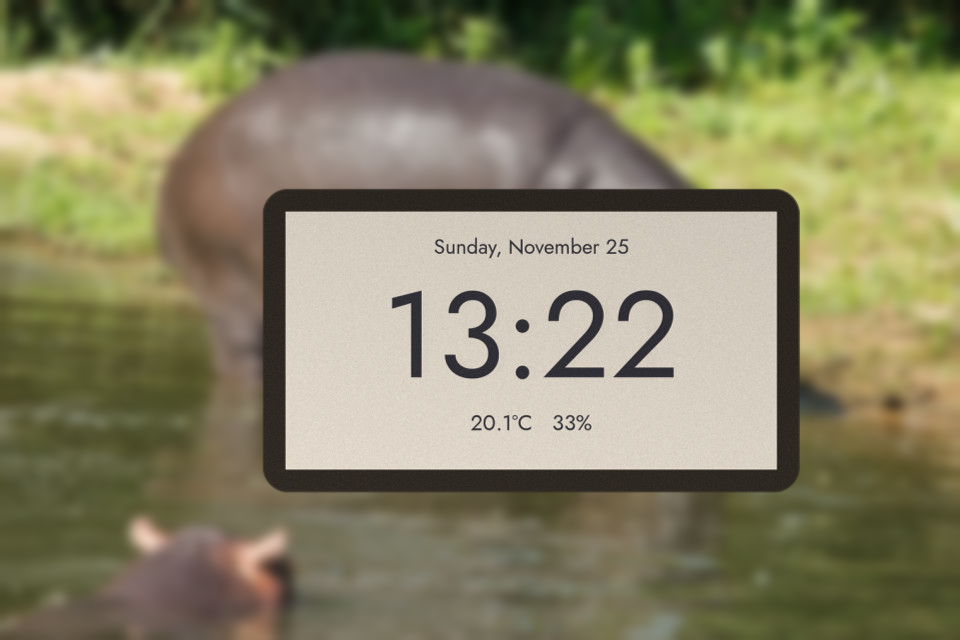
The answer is 13:22
